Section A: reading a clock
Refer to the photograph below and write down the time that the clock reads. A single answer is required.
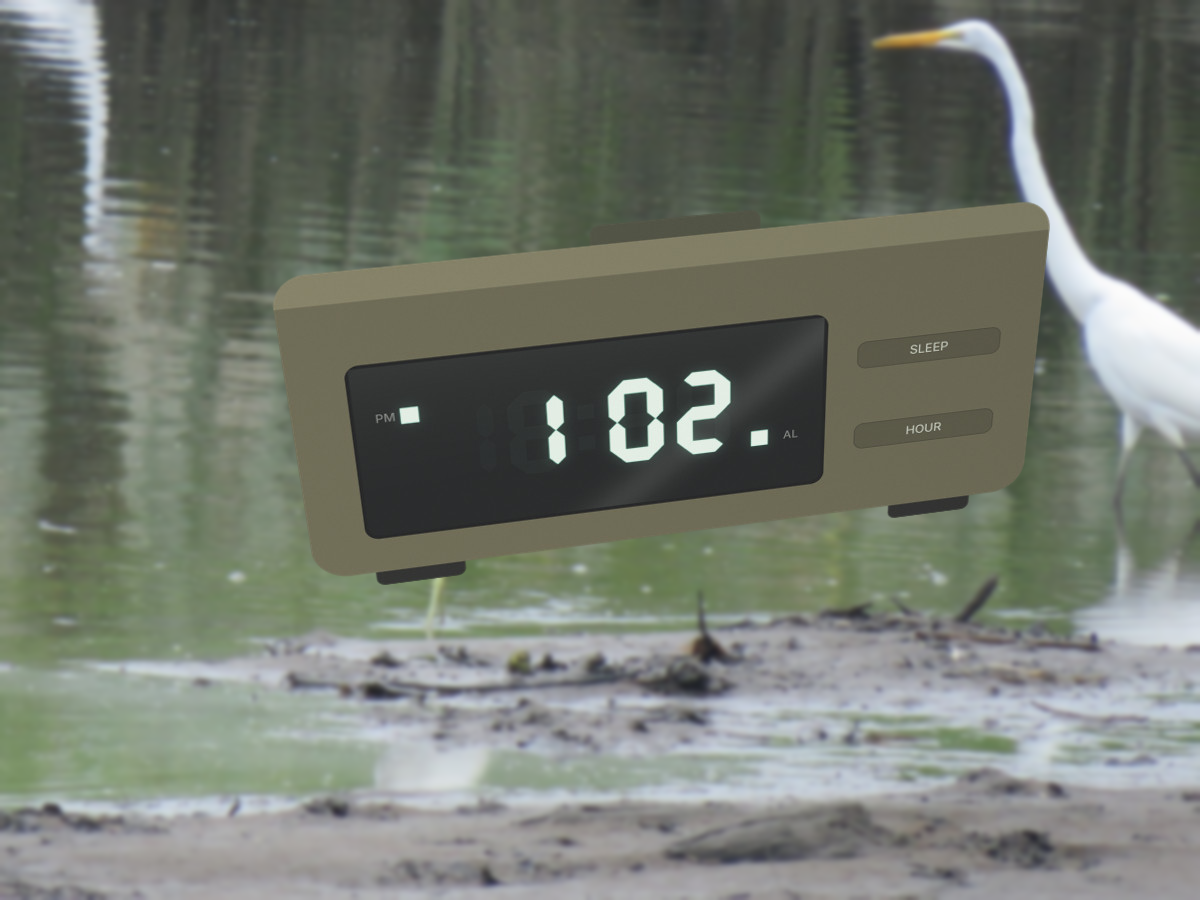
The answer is 1:02
